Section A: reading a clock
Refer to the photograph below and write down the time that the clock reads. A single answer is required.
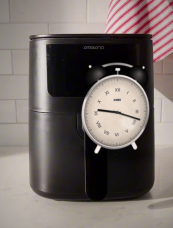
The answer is 9:18
